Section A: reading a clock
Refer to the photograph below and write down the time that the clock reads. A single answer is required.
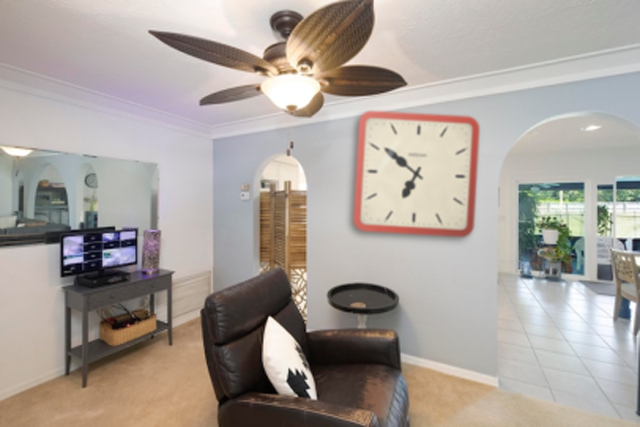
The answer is 6:51
